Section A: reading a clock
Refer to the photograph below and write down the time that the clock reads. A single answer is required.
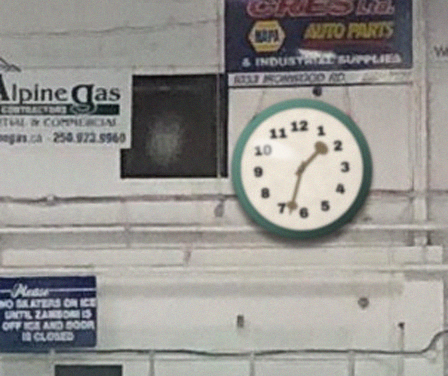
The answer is 1:33
